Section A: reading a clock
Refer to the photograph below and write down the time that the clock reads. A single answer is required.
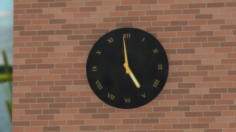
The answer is 4:59
